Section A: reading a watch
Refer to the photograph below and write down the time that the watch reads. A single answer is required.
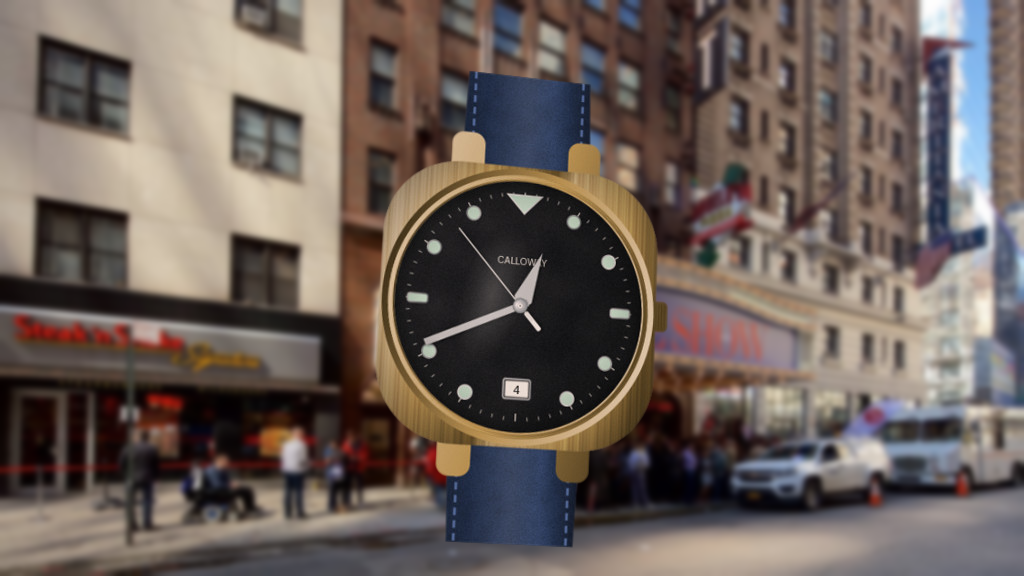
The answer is 12:40:53
